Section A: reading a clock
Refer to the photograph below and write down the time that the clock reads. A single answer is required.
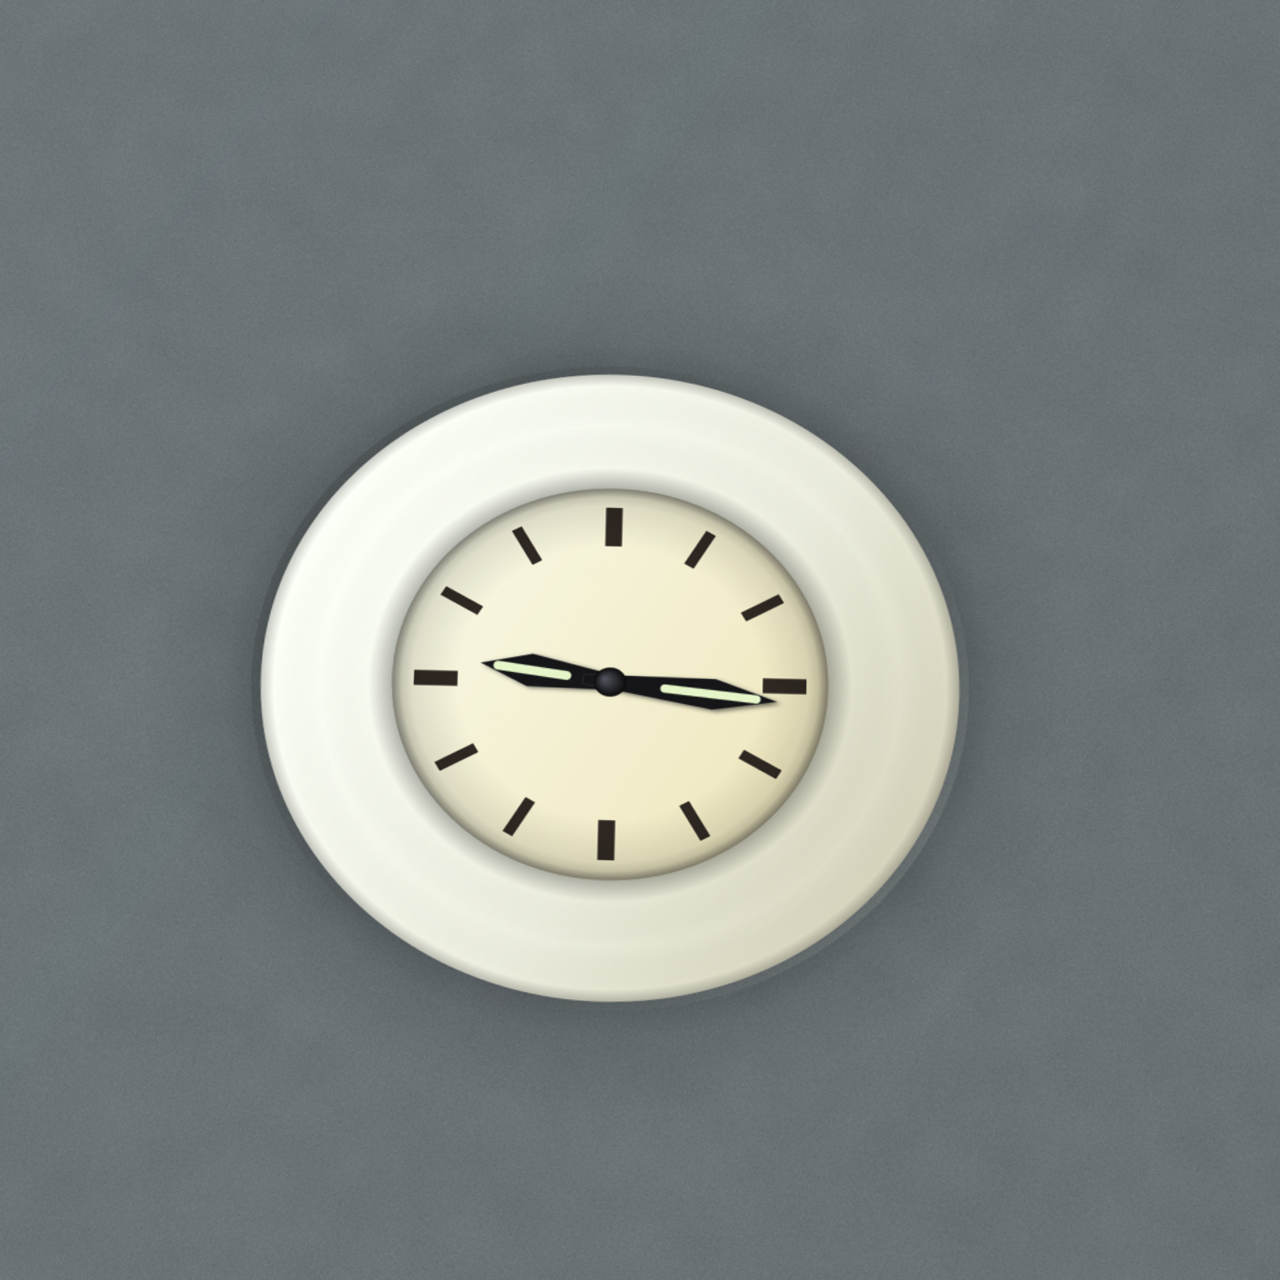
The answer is 9:16
